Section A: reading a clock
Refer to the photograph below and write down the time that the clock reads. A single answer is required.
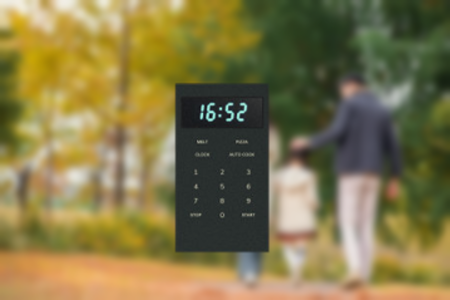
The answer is 16:52
